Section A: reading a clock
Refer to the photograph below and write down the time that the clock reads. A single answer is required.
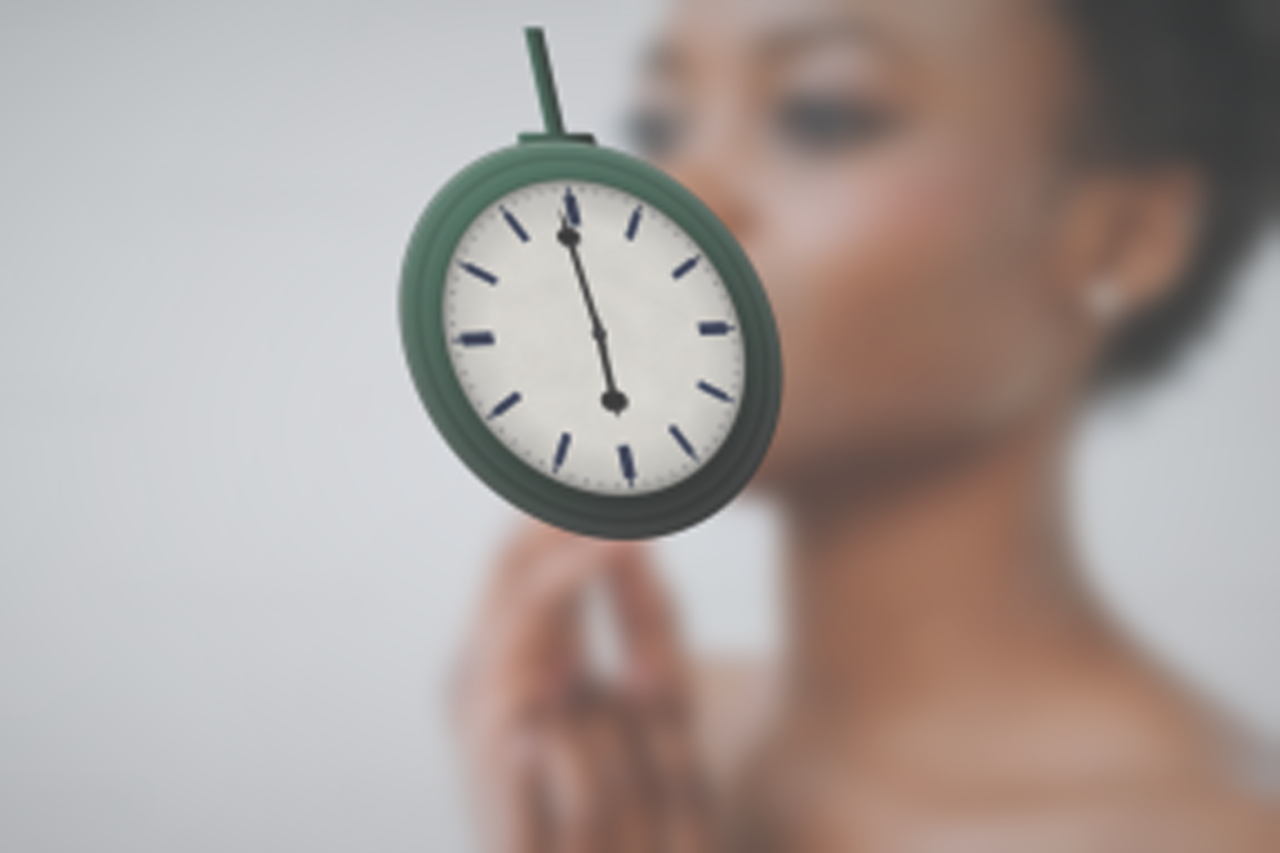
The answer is 5:59
